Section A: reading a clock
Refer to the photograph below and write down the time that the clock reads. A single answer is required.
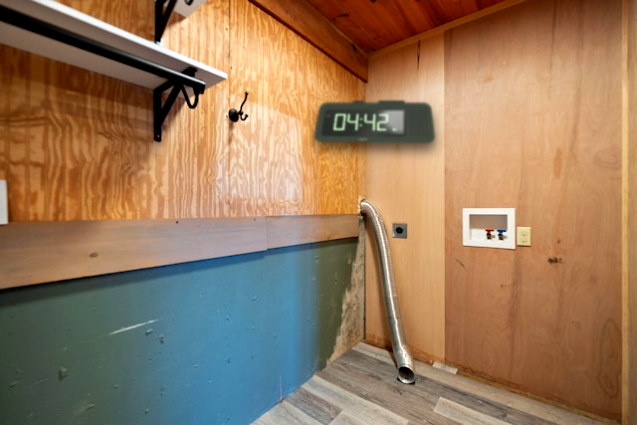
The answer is 4:42
